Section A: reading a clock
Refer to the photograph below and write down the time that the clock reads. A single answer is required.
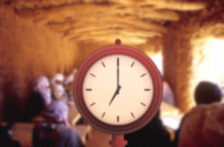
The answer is 7:00
